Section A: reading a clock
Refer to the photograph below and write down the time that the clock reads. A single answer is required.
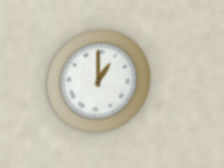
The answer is 12:59
